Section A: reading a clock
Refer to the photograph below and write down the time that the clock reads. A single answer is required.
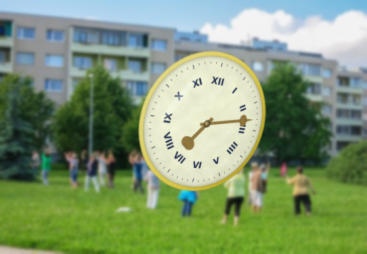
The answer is 7:13
